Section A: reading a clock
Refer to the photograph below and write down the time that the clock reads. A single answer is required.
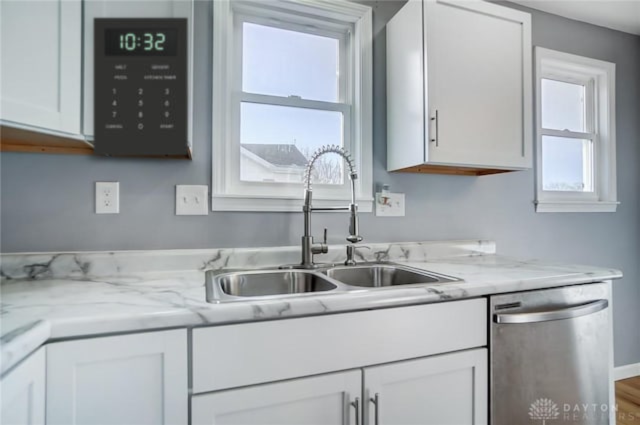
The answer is 10:32
